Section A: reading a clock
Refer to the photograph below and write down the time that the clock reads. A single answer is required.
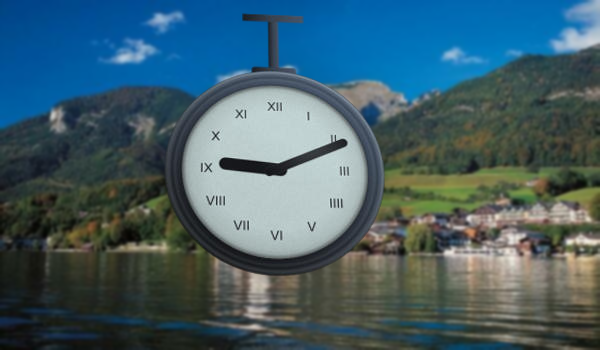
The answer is 9:11
